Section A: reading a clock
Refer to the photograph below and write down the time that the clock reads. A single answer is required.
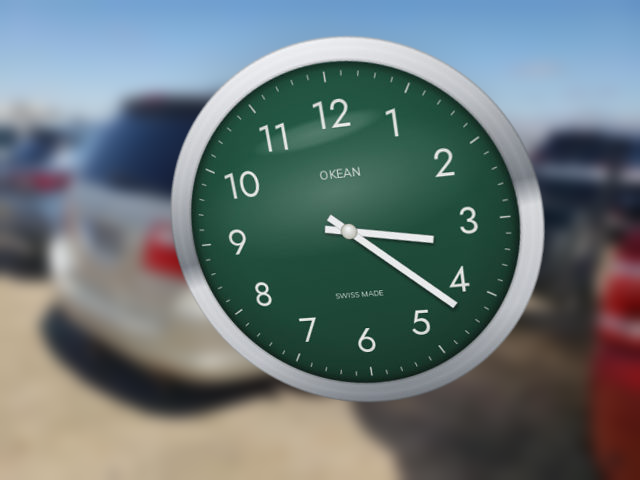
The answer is 3:22
